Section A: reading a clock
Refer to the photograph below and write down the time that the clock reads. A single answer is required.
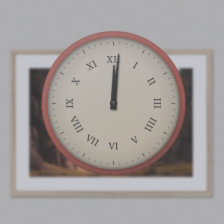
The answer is 12:01
